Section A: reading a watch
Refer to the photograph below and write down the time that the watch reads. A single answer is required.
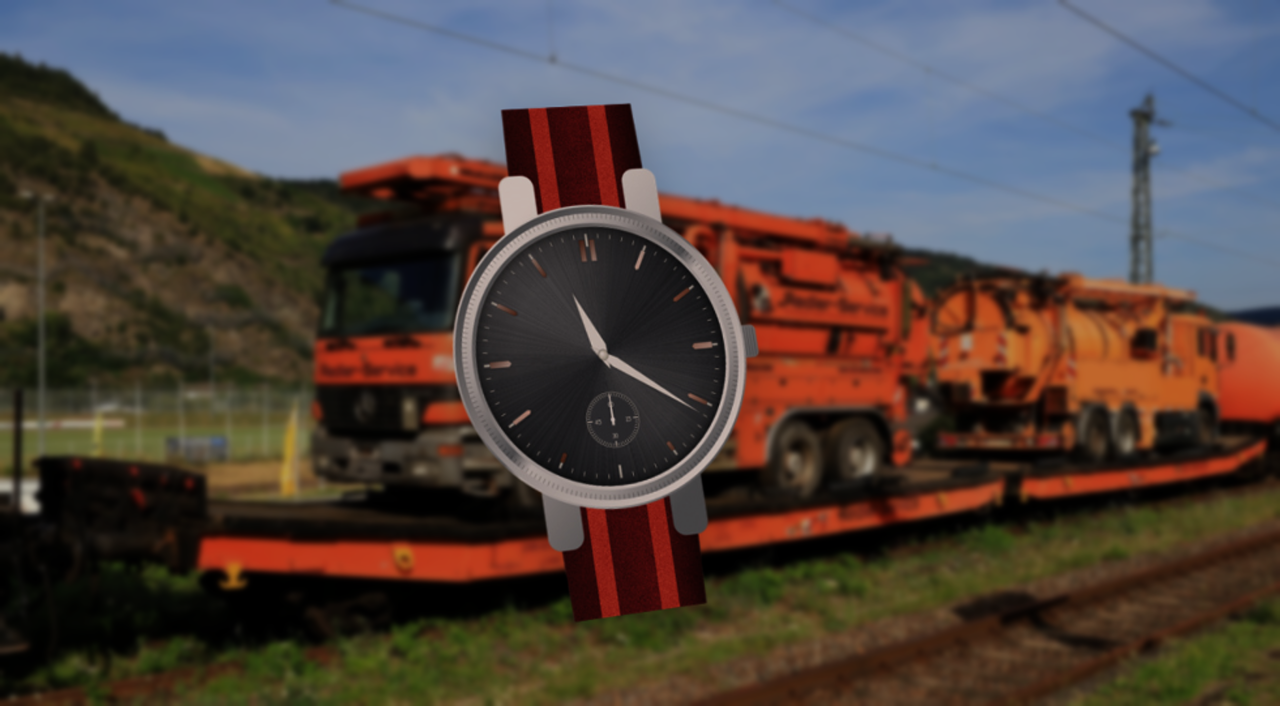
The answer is 11:21
